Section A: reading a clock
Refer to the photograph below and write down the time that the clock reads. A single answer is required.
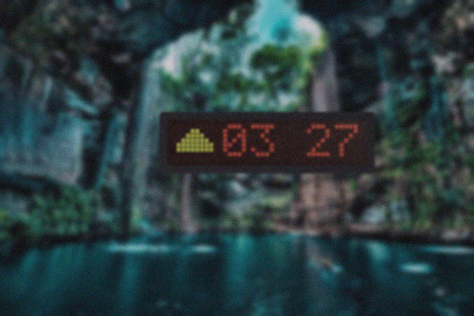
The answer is 3:27
